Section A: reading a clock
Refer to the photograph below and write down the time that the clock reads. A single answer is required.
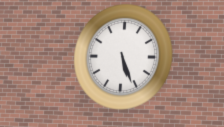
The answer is 5:26
